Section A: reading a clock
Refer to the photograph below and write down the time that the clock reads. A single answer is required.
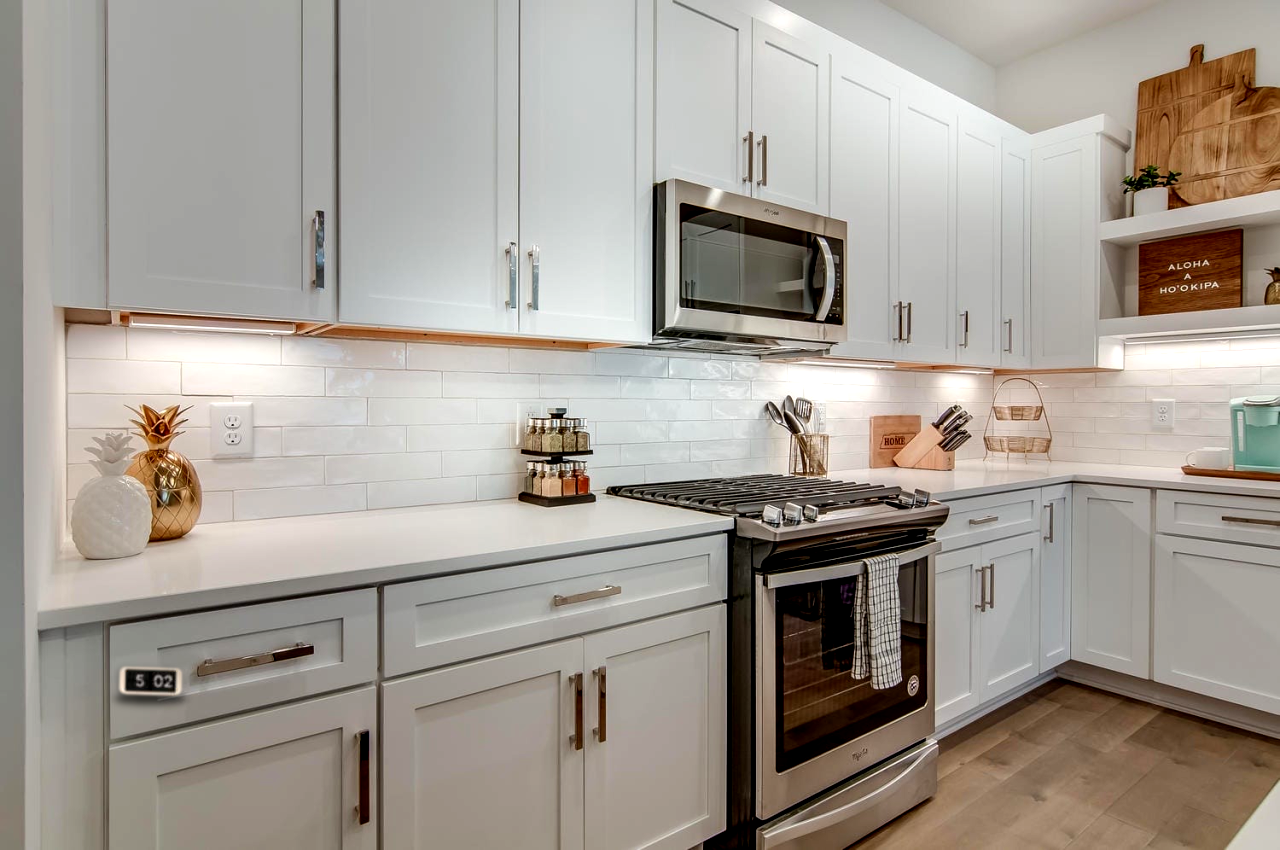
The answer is 5:02
